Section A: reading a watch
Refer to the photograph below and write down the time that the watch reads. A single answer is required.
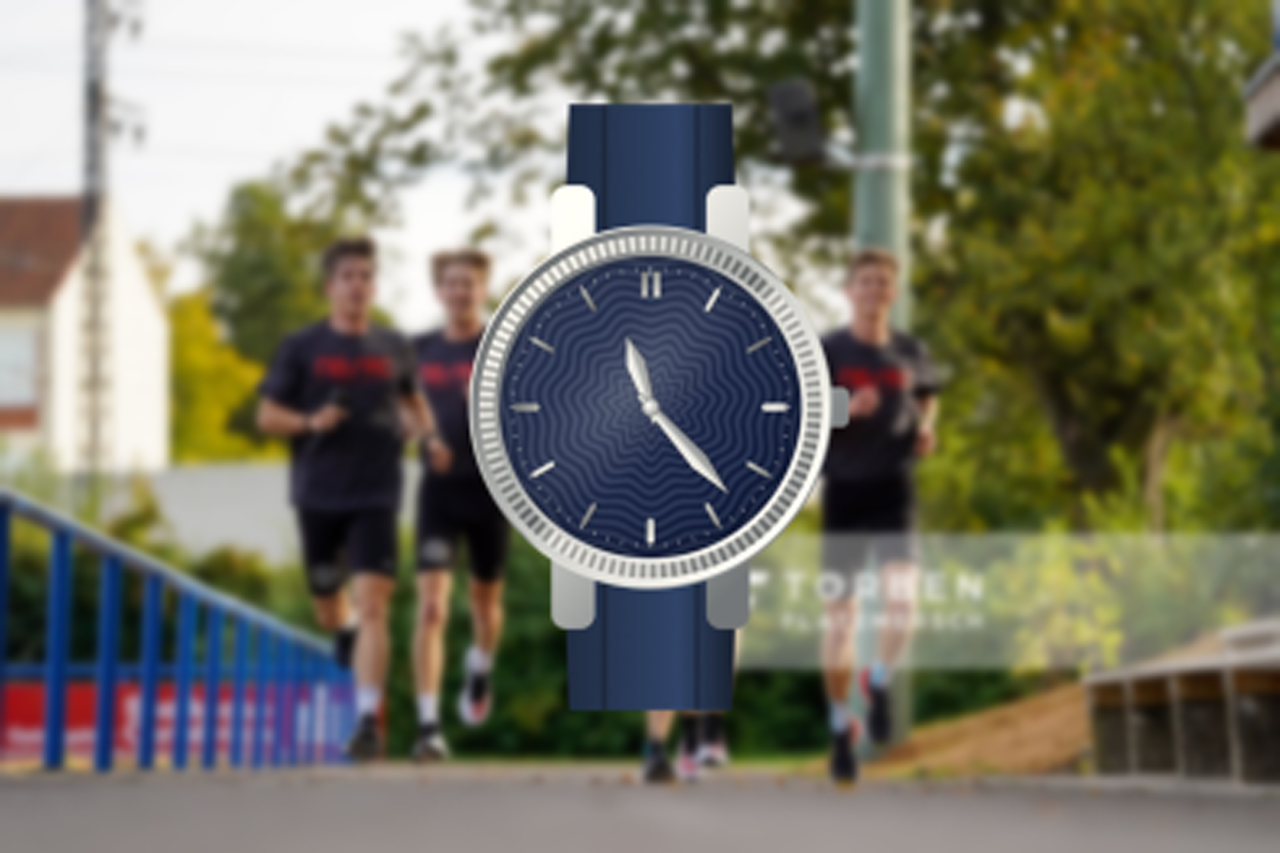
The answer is 11:23
